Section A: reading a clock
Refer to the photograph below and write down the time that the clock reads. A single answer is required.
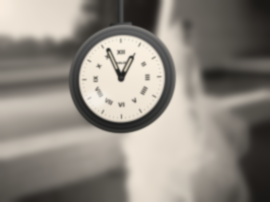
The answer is 12:56
